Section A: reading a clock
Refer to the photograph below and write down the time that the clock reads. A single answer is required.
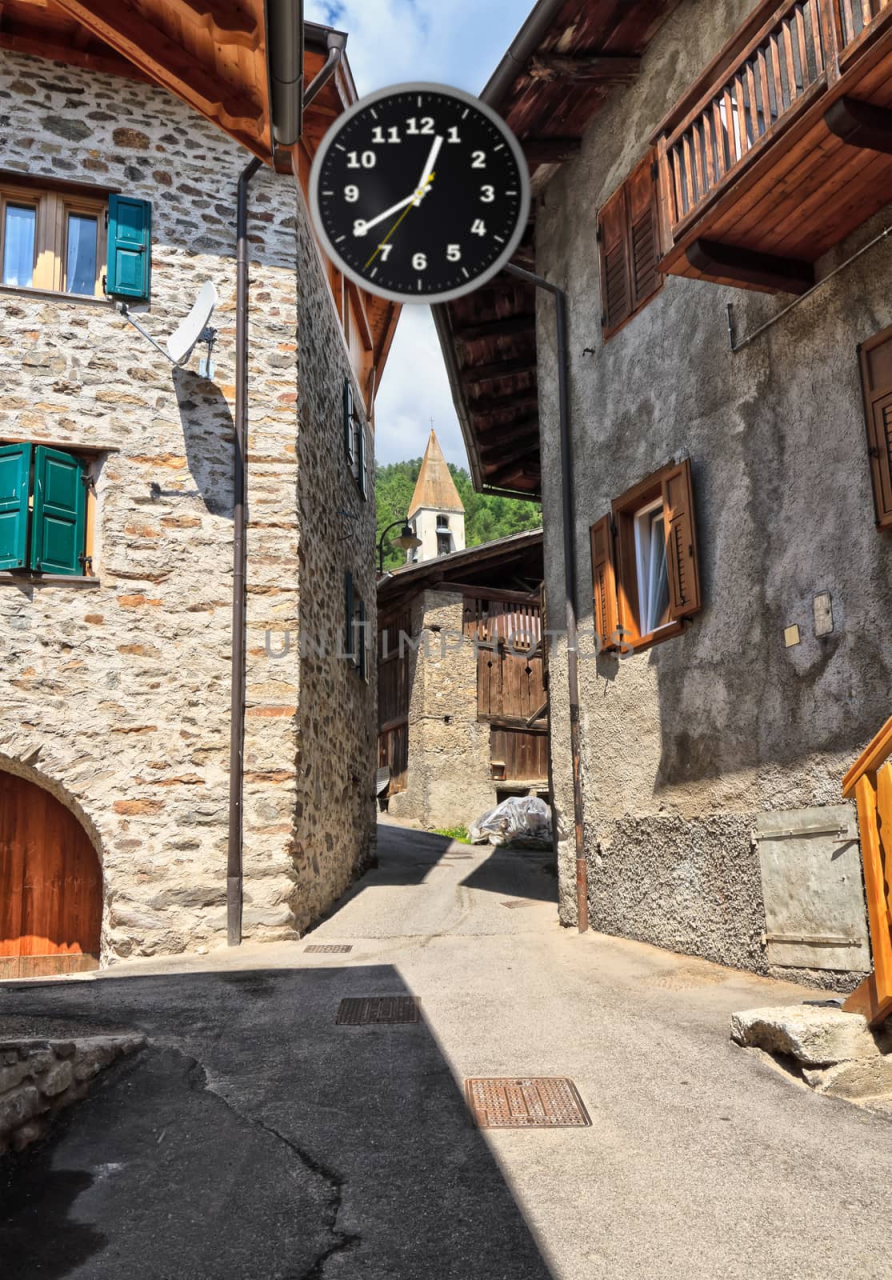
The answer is 12:39:36
